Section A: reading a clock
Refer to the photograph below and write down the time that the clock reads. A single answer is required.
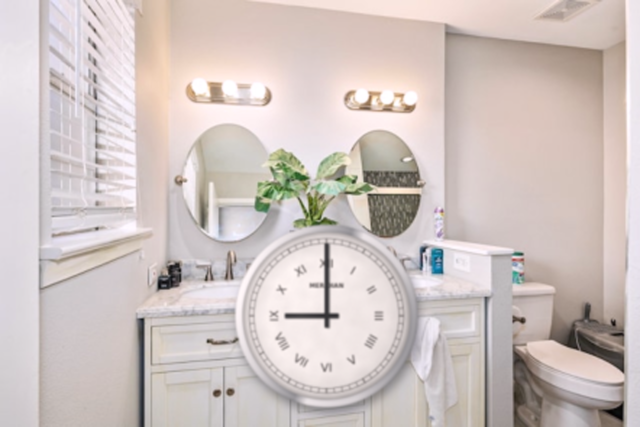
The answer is 9:00
